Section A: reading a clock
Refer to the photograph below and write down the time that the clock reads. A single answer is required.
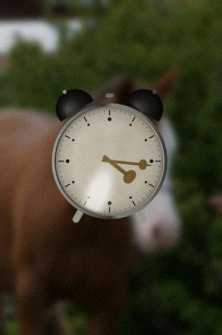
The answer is 4:16
